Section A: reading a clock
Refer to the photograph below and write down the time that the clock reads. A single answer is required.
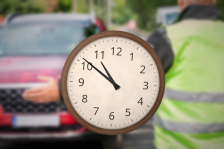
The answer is 10:51
